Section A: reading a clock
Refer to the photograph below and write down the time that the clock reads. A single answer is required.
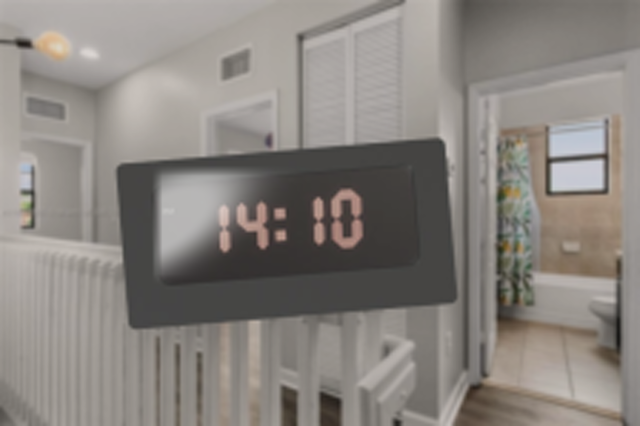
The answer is 14:10
